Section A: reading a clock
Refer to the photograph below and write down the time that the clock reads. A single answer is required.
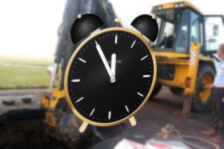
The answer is 11:55
